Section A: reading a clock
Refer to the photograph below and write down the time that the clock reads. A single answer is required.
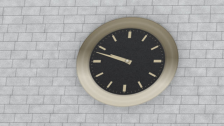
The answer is 9:48
